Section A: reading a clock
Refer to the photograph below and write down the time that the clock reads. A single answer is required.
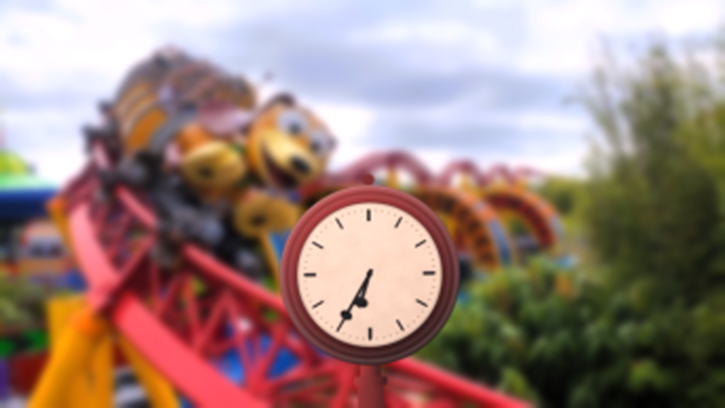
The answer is 6:35
